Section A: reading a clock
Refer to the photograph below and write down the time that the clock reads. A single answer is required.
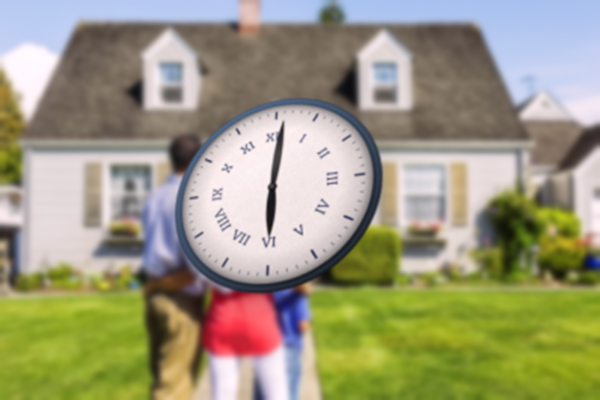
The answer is 6:01
